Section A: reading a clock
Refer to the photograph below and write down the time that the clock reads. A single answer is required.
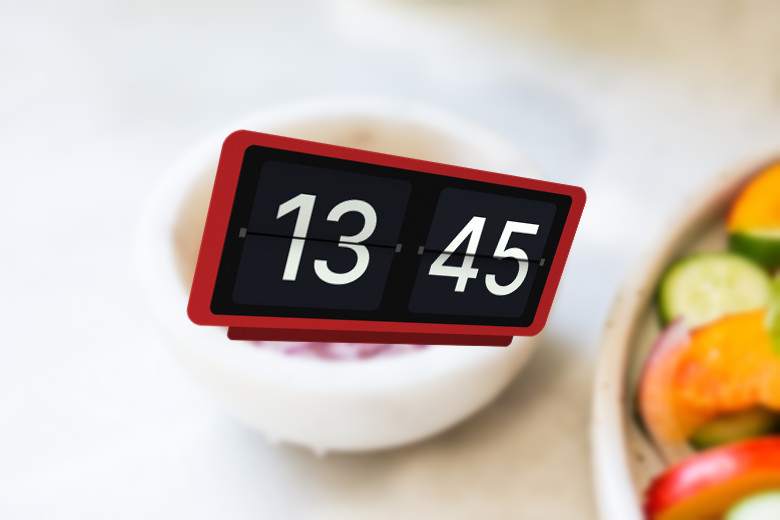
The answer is 13:45
